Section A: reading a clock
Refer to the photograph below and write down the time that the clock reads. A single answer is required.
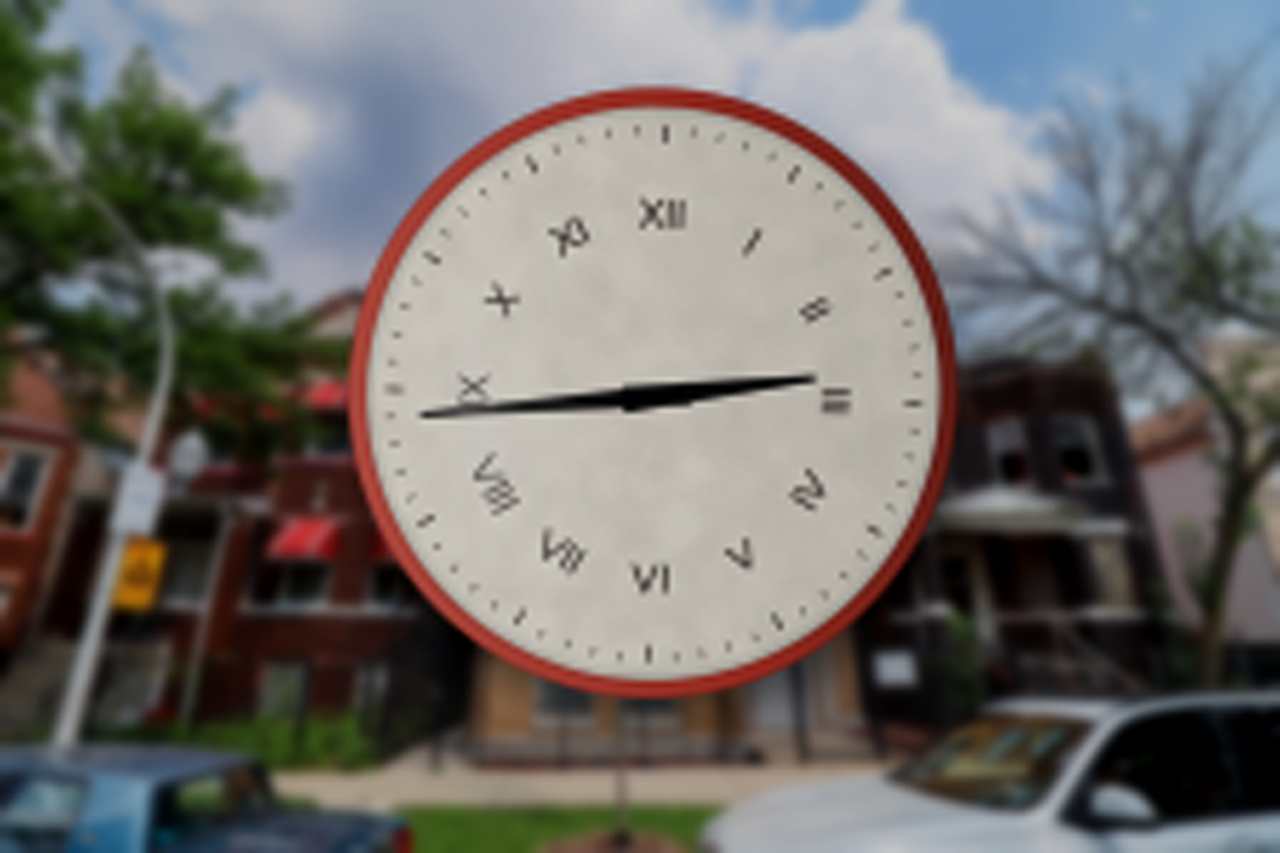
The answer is 2:44
